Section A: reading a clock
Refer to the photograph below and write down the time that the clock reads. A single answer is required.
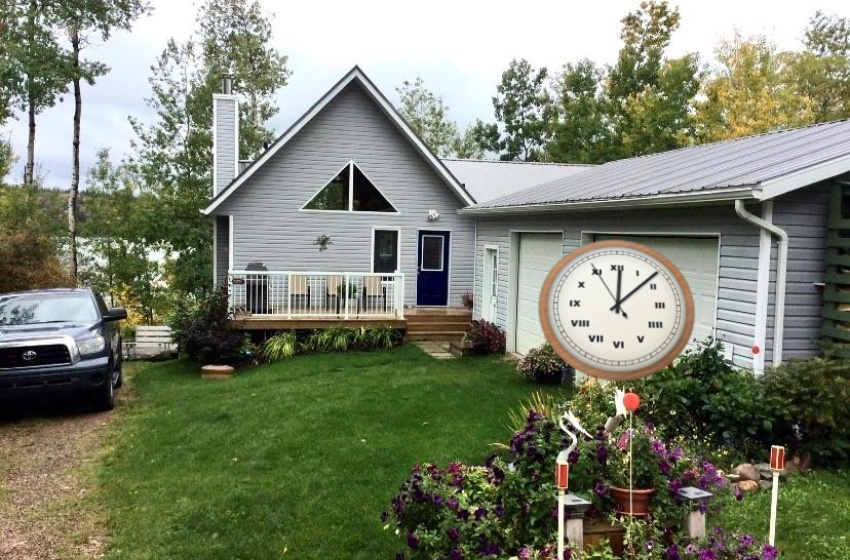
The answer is 12:07:55
